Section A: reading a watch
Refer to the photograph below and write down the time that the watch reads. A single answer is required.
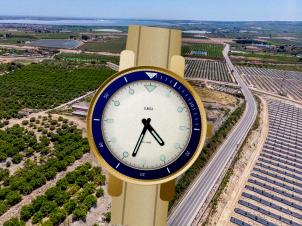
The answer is 4:33
